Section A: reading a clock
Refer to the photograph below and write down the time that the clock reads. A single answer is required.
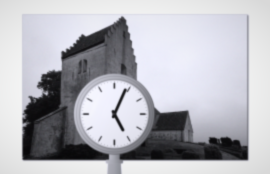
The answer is 5:04
